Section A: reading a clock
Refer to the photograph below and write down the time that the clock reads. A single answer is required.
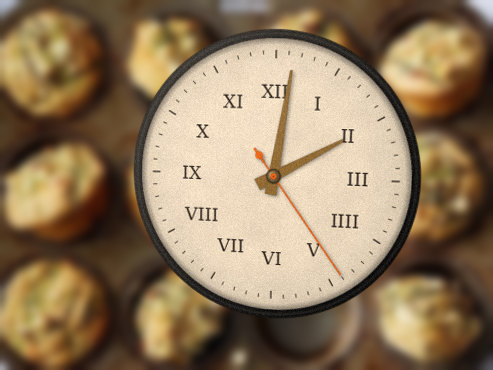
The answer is 2:01:24
